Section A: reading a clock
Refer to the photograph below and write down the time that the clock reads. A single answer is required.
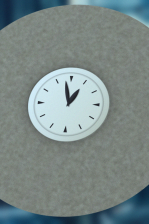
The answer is 12:58
